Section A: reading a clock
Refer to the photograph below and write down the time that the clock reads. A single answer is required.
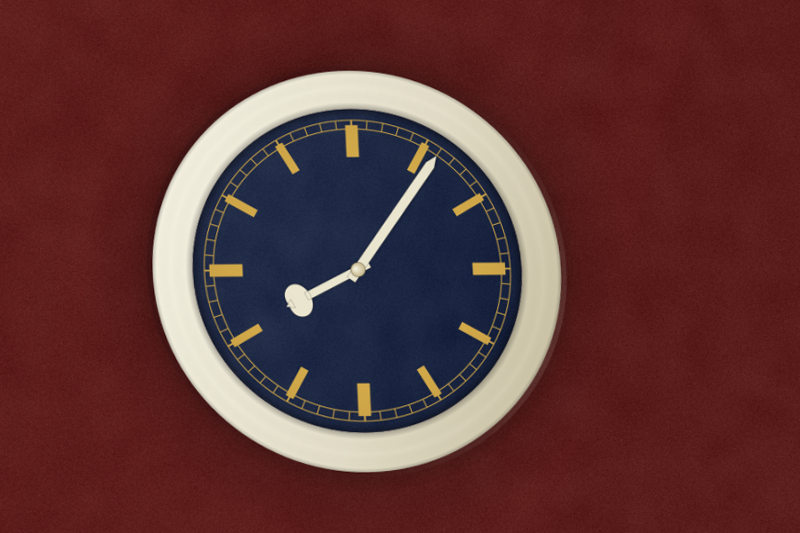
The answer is 8:06
